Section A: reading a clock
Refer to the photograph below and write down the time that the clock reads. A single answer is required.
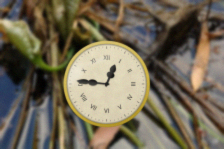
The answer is 12:46
